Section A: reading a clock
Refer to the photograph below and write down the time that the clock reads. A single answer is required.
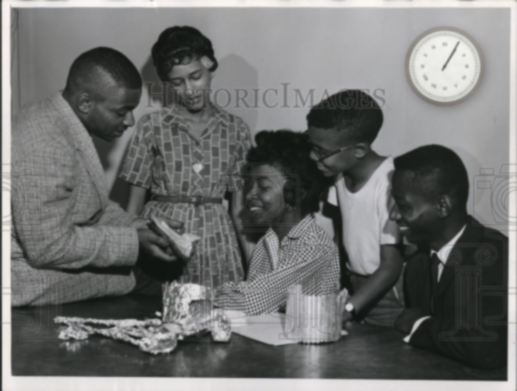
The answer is 1:05
